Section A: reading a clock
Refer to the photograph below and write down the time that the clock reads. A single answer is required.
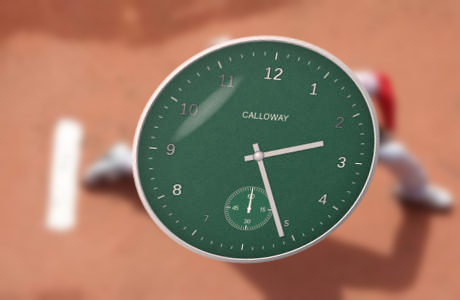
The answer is 2:26
